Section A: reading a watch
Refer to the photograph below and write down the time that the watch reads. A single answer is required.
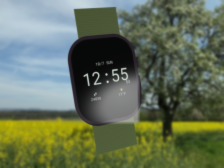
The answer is 12:55
